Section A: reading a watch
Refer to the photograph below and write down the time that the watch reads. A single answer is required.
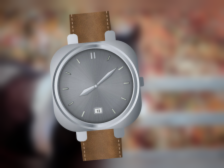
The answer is 8:09
